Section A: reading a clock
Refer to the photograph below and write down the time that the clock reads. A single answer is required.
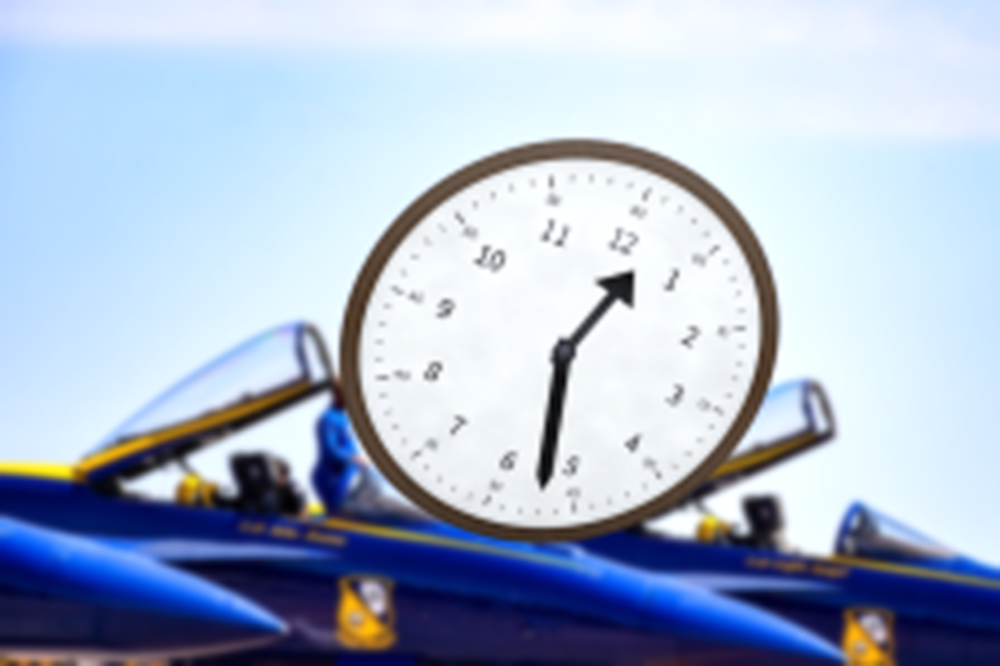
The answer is 12:27
